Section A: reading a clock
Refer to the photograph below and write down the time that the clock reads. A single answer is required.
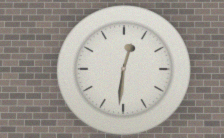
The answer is 12:31
